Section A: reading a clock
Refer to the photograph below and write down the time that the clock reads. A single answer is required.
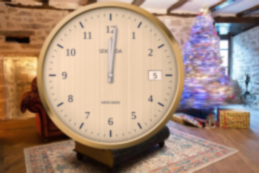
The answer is 12:01
